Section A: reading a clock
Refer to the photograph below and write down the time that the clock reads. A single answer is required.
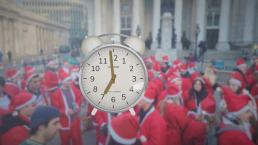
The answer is 6:59
